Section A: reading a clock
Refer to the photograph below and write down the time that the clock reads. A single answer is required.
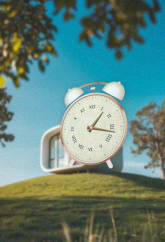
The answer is 1:17
